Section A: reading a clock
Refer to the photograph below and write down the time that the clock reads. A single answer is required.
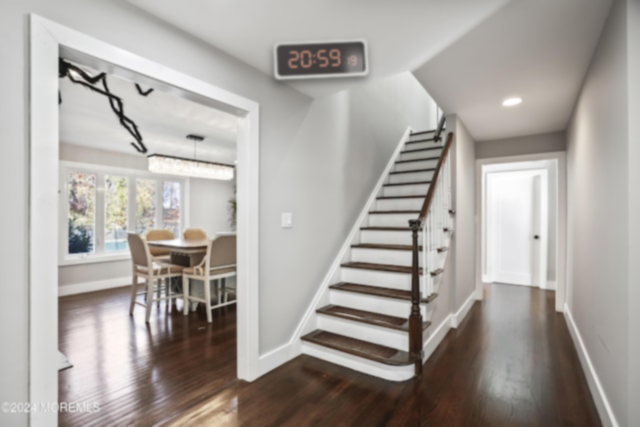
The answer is 20:59
